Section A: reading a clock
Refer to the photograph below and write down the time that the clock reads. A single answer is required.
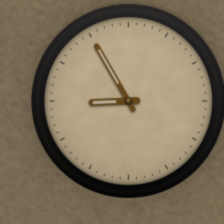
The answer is 8:55
